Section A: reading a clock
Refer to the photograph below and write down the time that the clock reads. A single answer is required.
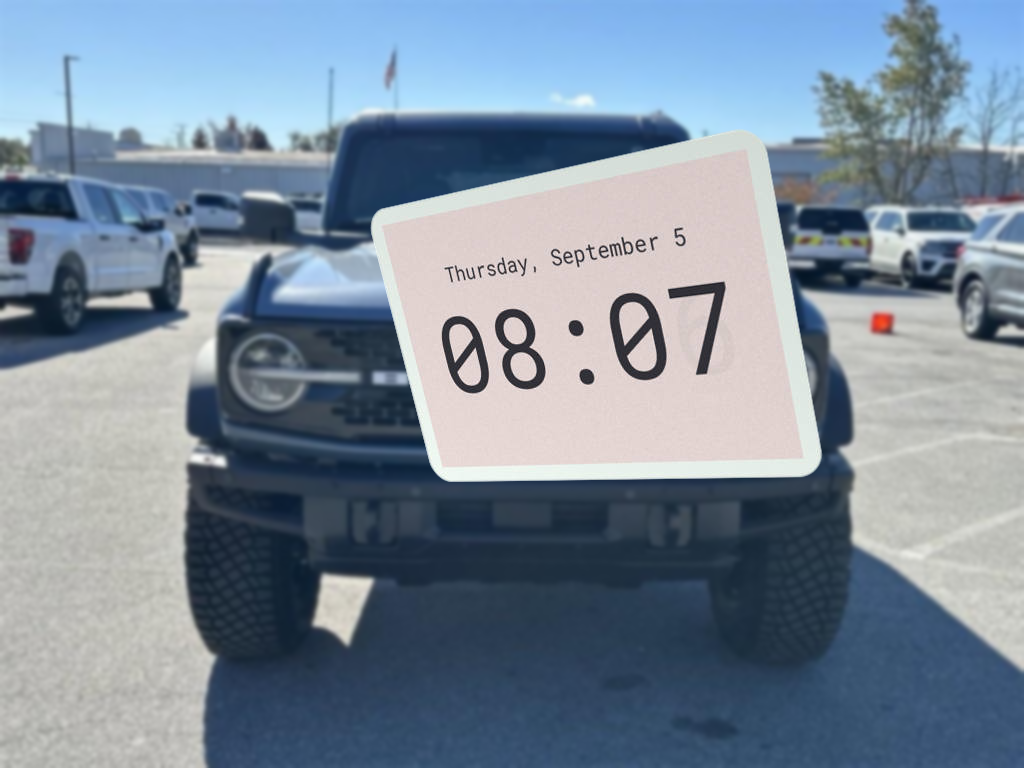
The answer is 8:07
